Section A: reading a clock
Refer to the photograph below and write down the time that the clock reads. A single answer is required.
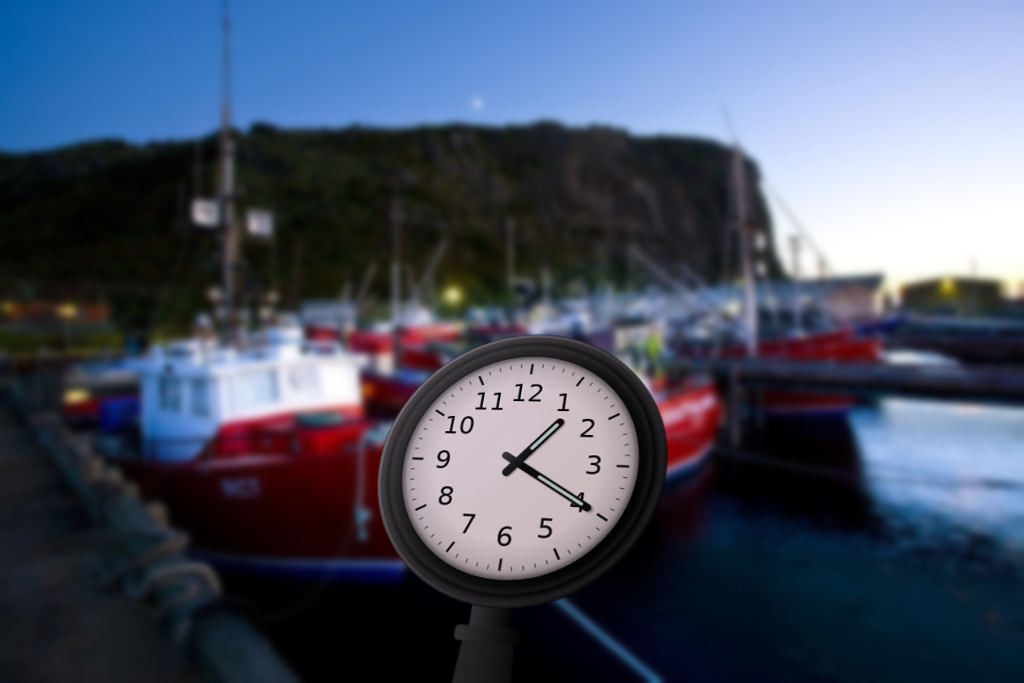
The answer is 1:20
